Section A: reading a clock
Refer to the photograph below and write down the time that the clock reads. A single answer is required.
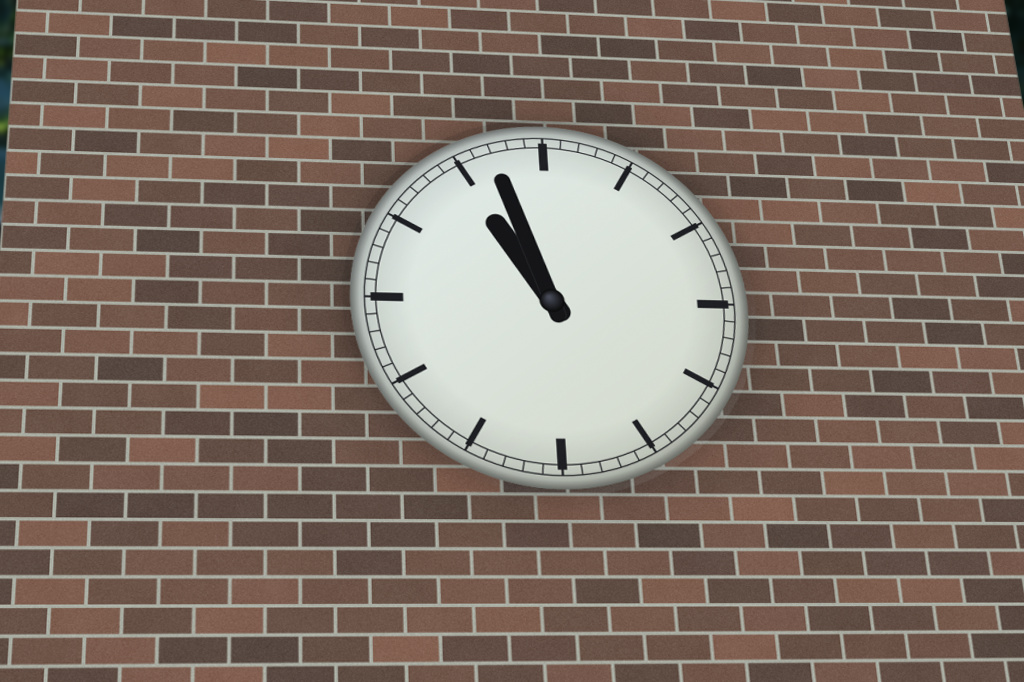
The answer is 10:57
